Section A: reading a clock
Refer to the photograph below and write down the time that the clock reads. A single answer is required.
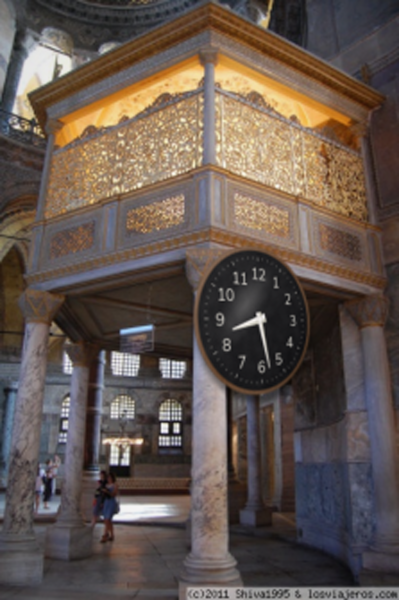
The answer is 8:28
